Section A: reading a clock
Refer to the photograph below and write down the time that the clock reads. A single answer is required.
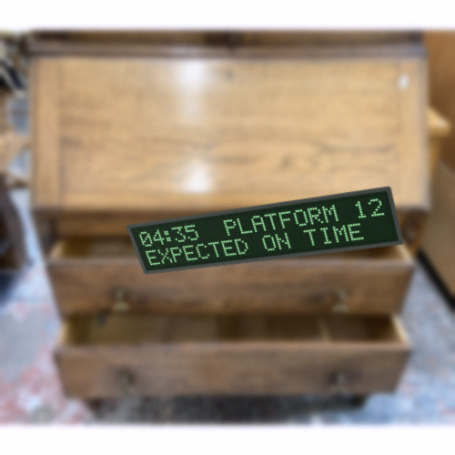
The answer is 4:35
